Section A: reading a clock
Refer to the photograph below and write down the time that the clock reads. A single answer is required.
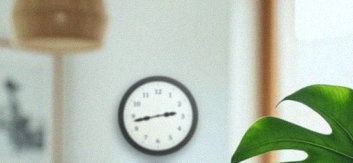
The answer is 2:43
